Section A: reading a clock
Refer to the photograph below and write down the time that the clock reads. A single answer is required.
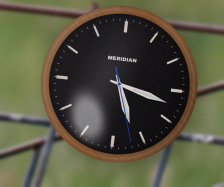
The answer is 5:17:27
